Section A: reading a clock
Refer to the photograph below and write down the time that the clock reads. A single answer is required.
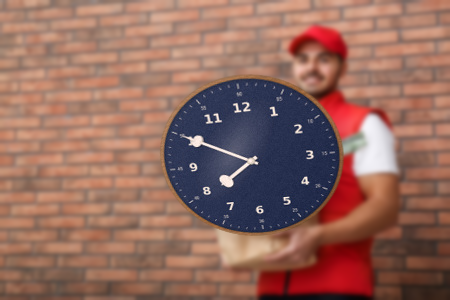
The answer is 7:50
